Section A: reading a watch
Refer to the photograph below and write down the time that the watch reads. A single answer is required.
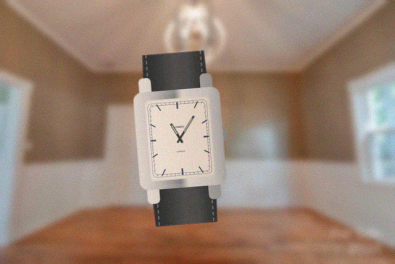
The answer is 11:06
